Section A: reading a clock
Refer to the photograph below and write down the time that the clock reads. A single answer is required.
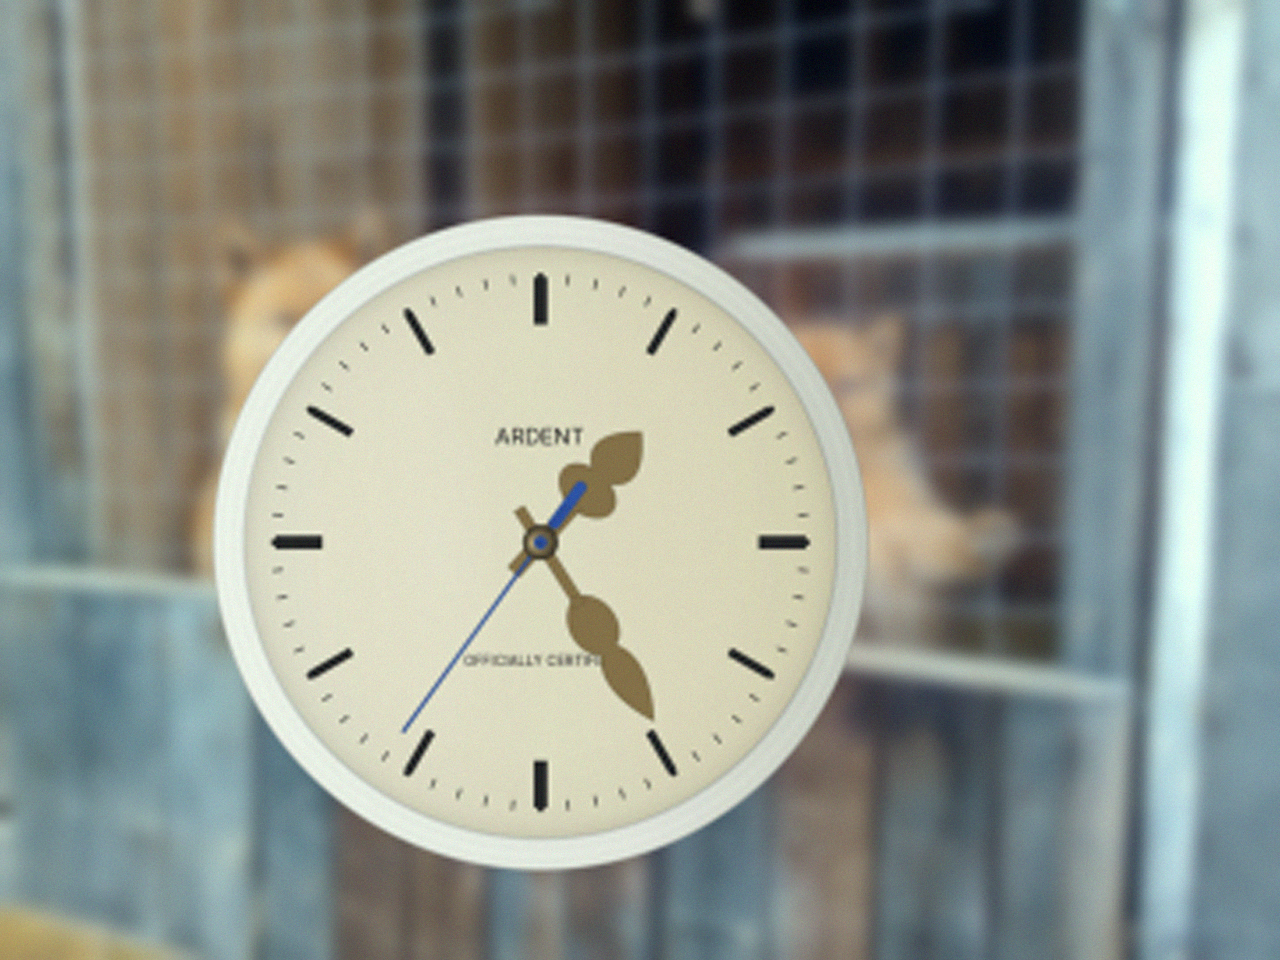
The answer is 1:24:36
